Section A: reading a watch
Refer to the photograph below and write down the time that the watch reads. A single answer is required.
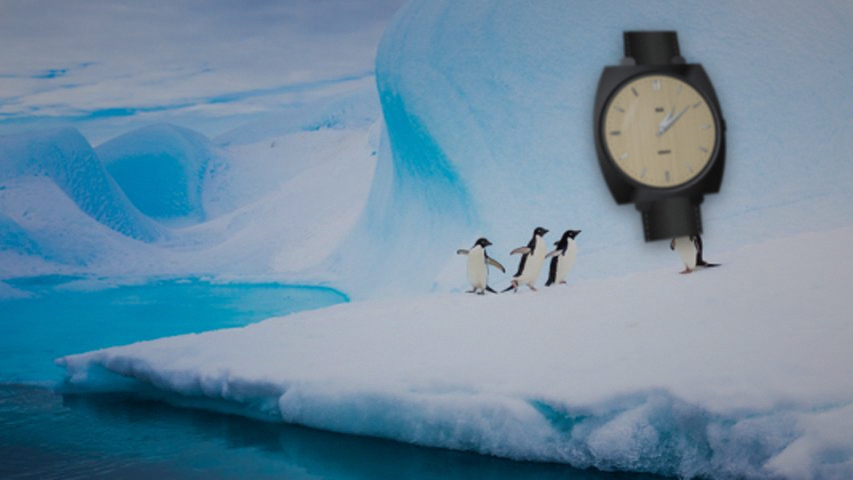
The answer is 1:09
